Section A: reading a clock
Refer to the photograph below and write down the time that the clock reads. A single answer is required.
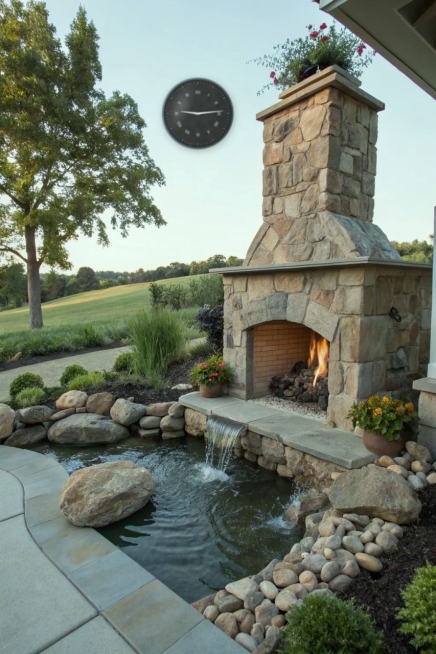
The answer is 9:14
